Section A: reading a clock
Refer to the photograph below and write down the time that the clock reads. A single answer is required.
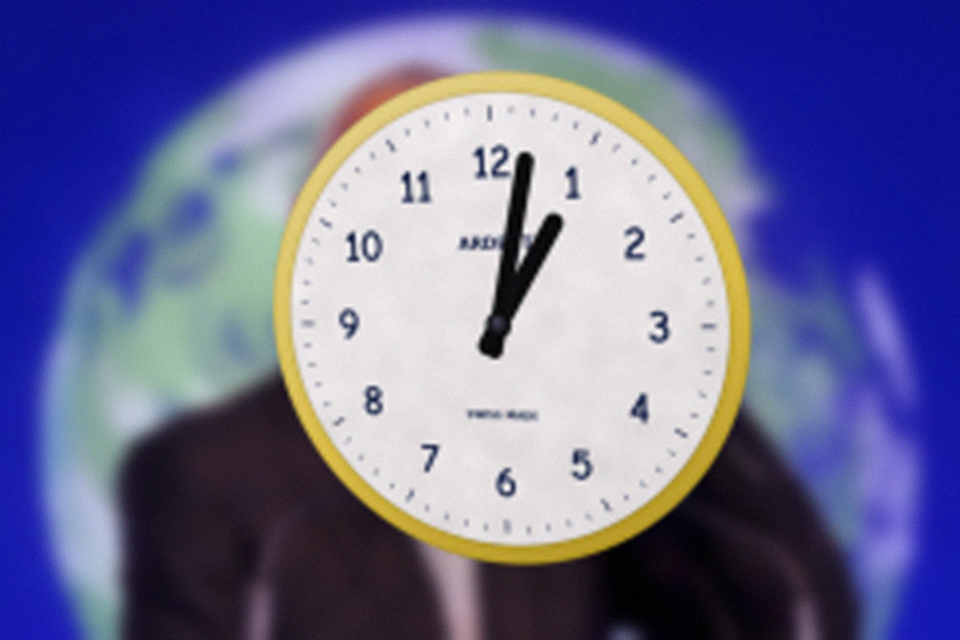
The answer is 1:02
